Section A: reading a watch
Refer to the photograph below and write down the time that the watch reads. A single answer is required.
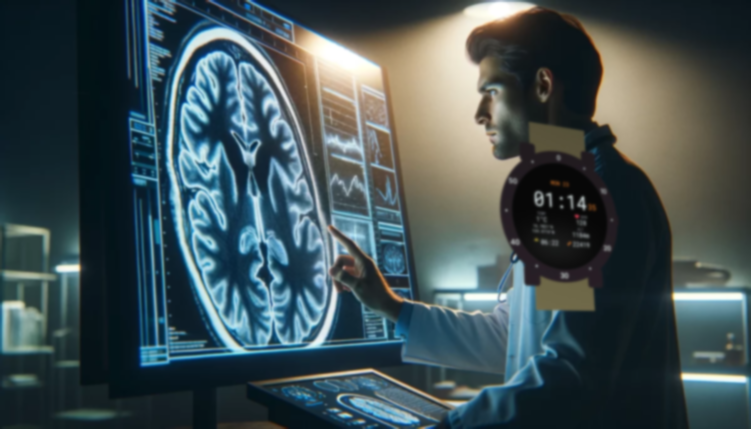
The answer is 1:14
